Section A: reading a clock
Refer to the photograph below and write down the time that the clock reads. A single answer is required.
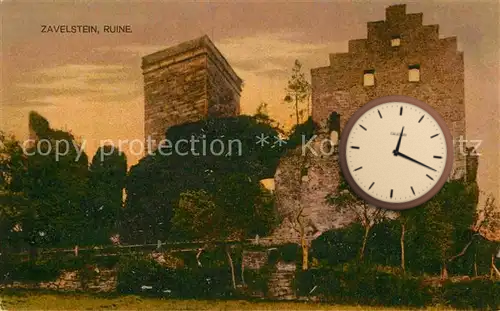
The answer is 12:18
